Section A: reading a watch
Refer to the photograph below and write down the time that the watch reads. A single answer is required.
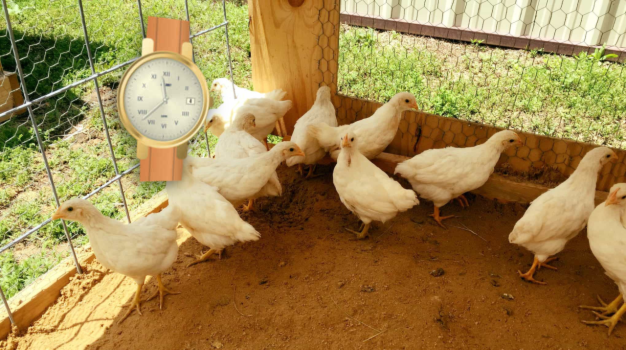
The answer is 11:38
